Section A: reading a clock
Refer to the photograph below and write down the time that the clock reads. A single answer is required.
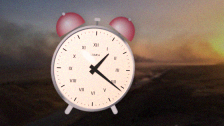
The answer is 1:21
